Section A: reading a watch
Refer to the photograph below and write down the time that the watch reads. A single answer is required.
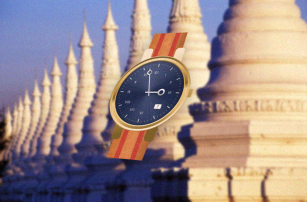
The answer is 2:57
